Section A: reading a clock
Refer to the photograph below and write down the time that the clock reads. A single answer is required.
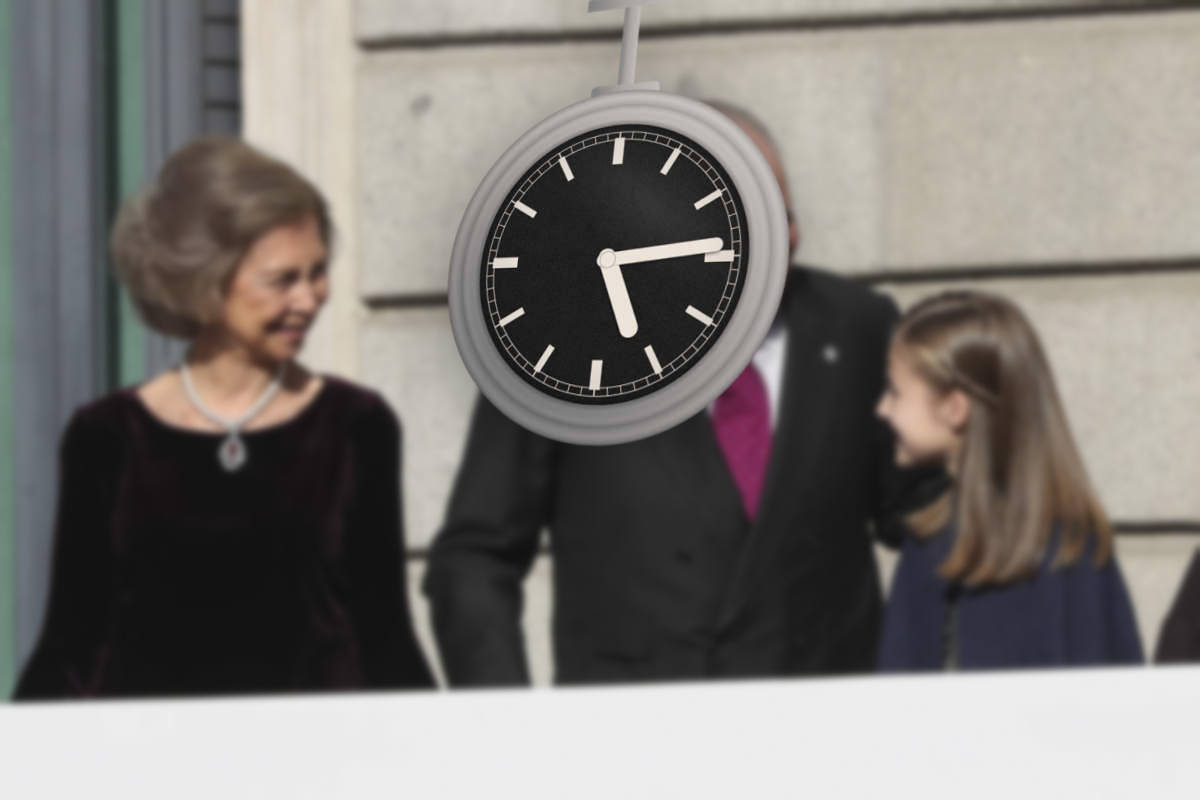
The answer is 5:14
